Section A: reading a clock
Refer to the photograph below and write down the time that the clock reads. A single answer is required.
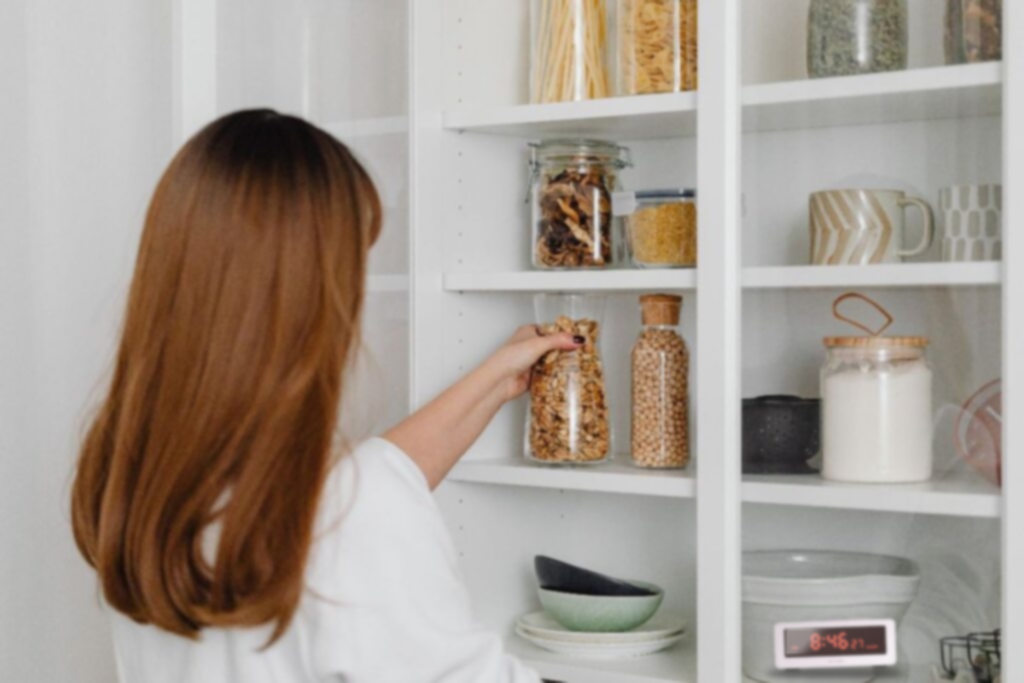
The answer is 8:46
